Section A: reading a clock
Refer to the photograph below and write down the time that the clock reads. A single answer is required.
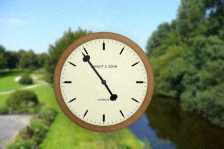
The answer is 4:54
